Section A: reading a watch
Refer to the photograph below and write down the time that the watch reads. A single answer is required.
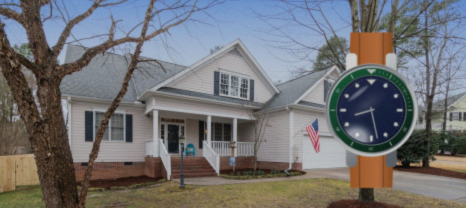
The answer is 8:28
